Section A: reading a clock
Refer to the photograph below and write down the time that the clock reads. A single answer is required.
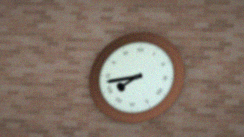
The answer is 7:43
